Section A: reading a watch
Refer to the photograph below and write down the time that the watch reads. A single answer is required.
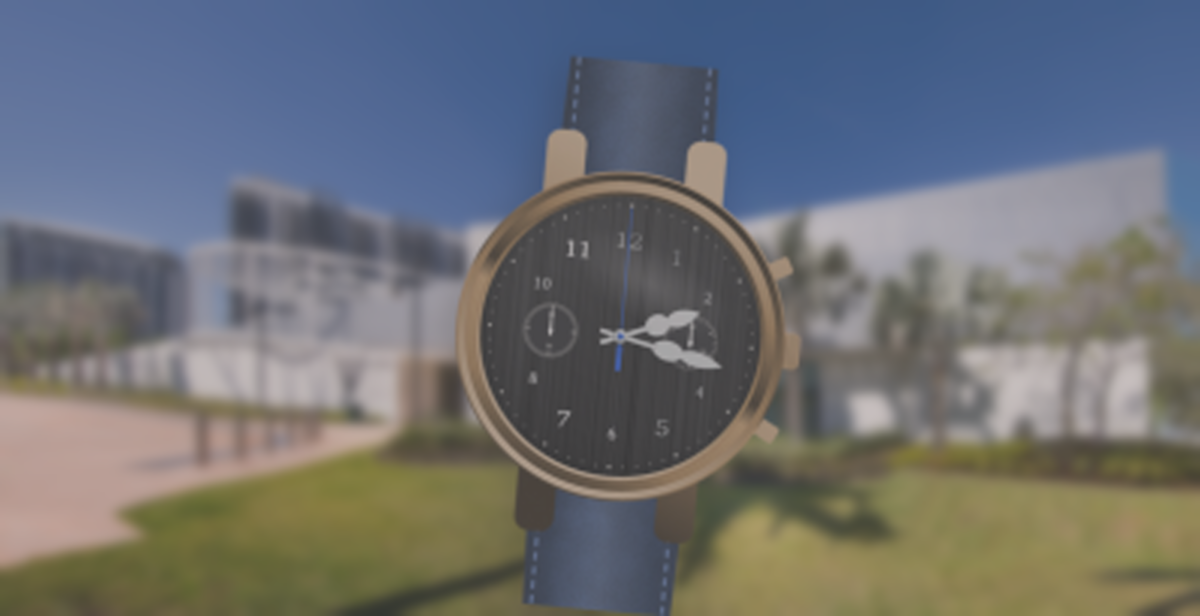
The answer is 2:17
